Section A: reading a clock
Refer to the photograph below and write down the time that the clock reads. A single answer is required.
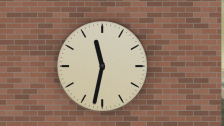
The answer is 11:32
